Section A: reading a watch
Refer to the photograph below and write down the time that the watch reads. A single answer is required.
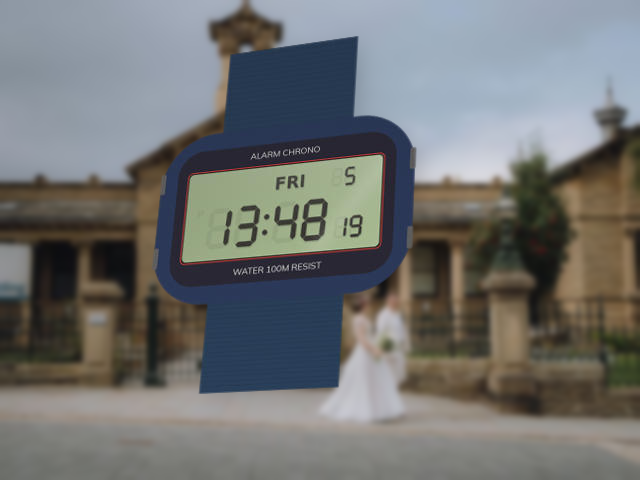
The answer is 13:48:19
